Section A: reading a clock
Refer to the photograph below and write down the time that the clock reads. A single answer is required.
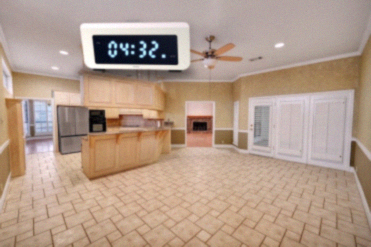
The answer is 4:32
